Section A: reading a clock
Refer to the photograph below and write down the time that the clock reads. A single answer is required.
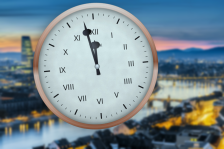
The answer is 11:58
